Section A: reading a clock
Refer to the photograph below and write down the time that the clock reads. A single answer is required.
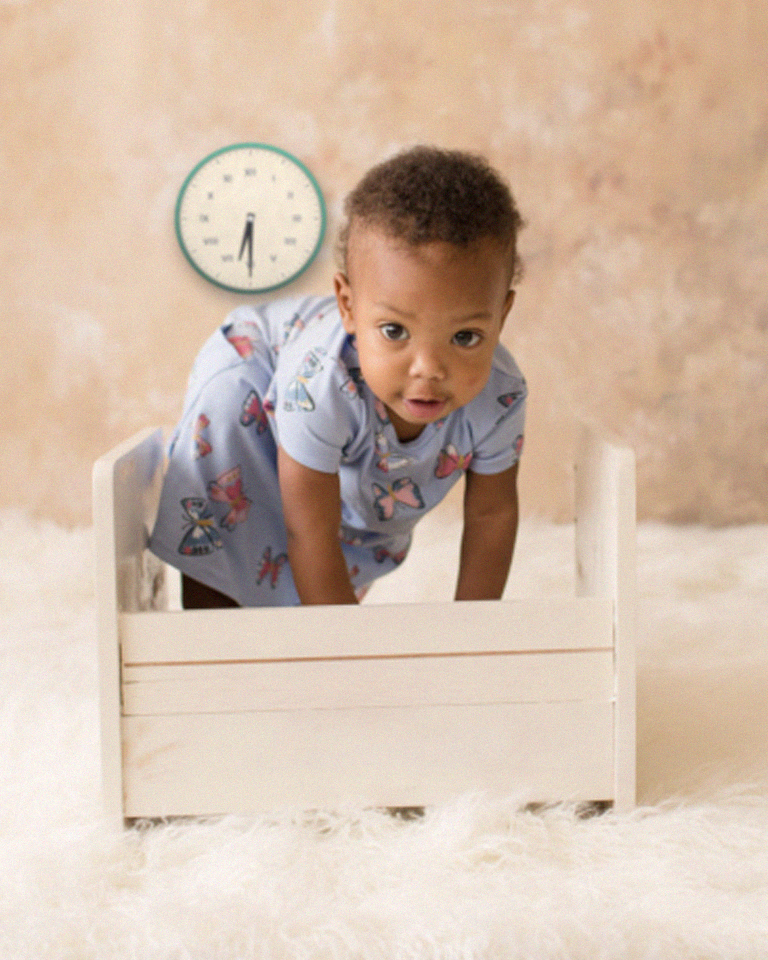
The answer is 6:30
